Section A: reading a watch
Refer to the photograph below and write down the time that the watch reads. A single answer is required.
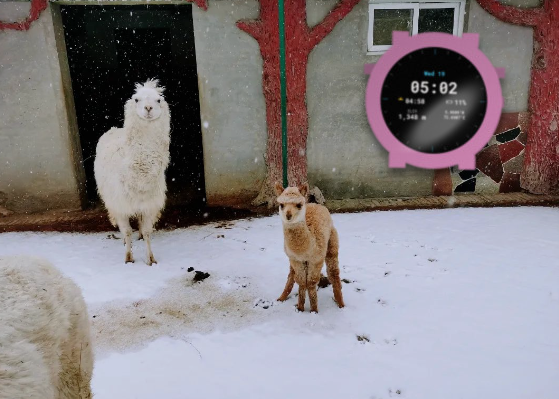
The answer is 5:02
